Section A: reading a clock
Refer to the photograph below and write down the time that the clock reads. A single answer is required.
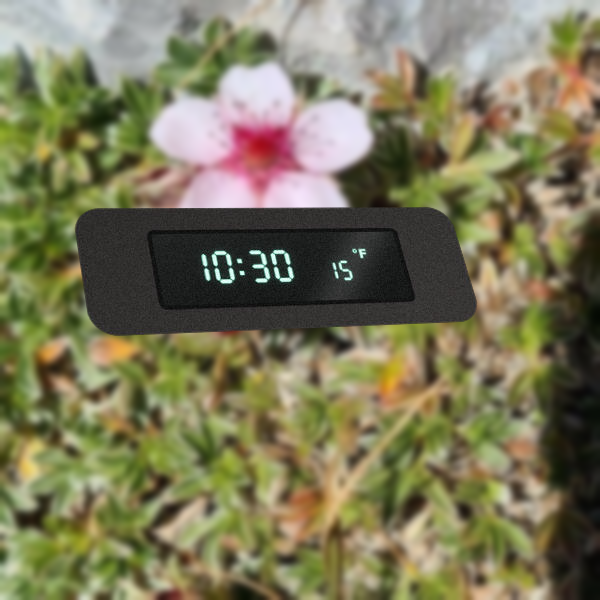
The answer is 10:30
